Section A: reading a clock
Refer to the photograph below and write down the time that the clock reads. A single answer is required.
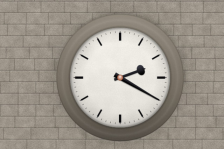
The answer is 2:20
